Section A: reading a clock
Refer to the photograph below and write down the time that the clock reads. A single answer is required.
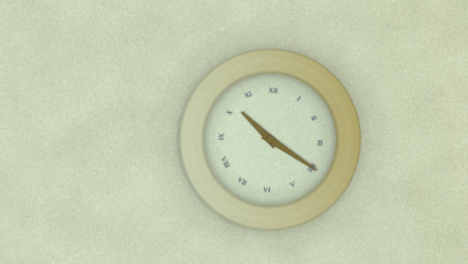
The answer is 10:20
